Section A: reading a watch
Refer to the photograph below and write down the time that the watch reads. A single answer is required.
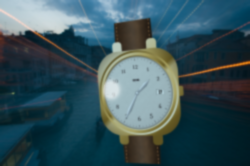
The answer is 1:35
